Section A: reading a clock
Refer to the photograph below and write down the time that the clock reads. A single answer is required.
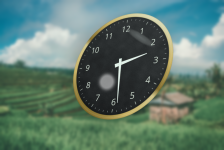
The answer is 2:29
